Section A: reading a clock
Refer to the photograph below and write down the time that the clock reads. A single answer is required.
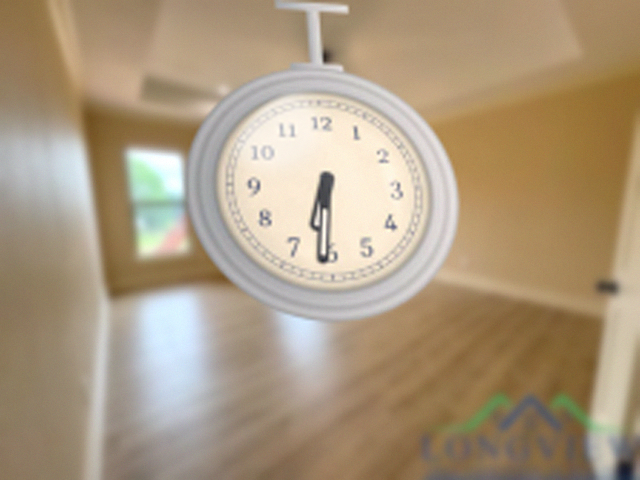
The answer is 6:31
